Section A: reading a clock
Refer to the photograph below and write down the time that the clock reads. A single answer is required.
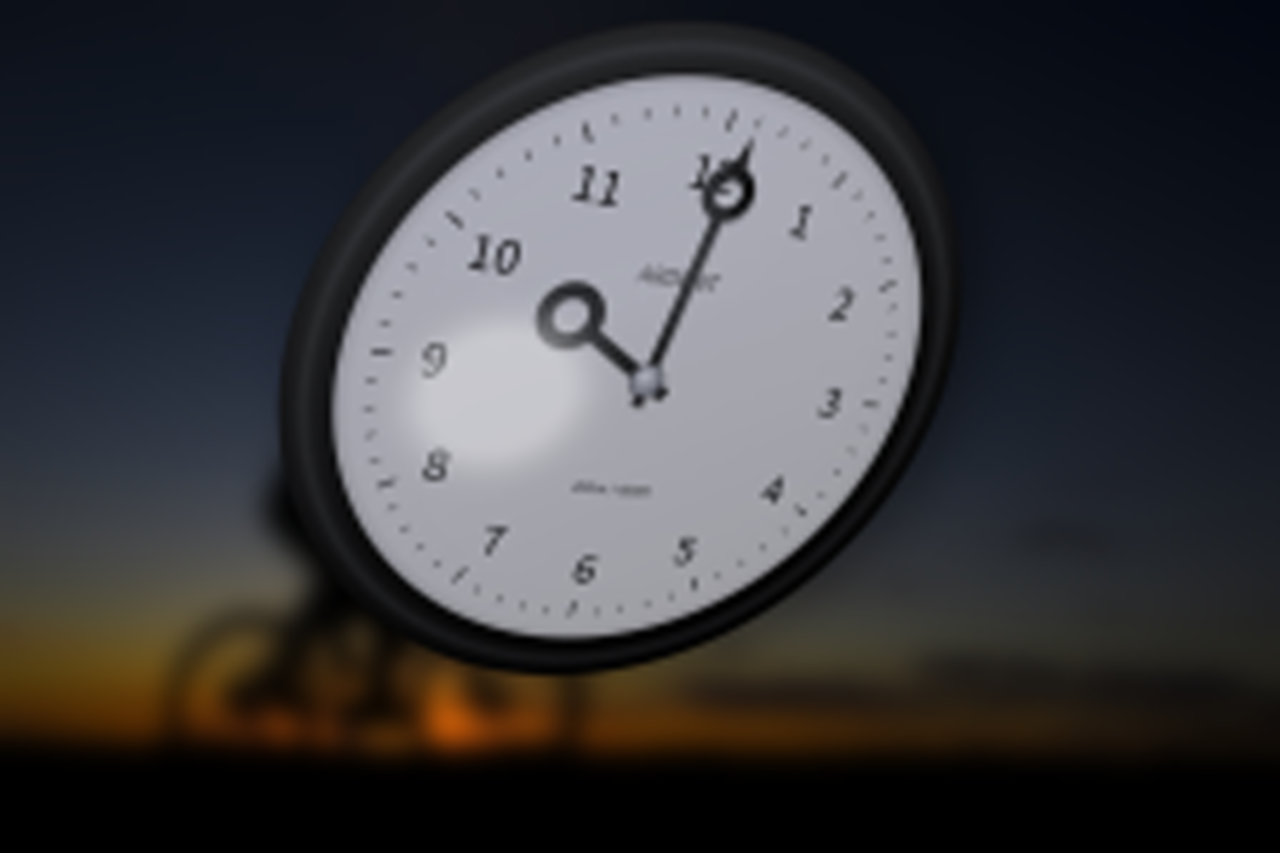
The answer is 10:01
